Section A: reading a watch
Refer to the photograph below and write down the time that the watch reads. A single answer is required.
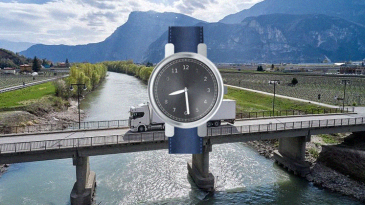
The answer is 8:29
